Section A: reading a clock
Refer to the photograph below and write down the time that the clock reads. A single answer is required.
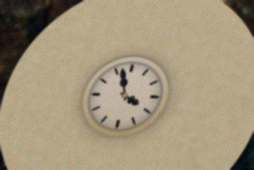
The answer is 3:57
